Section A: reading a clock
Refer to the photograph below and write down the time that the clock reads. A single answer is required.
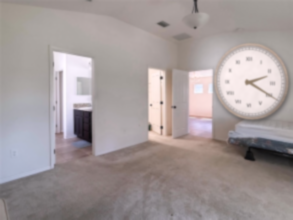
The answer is 2:20
